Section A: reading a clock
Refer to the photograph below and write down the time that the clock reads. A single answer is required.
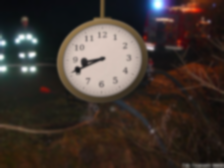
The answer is 8:41
